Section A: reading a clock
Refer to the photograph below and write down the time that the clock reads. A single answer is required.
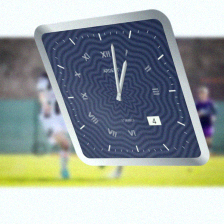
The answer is 1:02
